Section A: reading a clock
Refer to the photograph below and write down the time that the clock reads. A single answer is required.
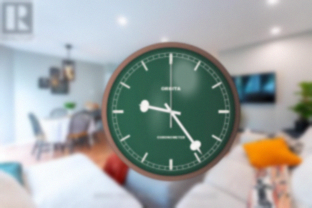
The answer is 9:24:00
